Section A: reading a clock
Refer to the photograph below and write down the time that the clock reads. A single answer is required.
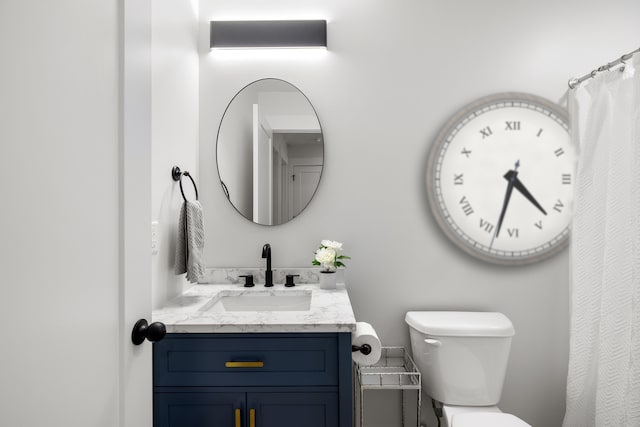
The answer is 4:32:33
